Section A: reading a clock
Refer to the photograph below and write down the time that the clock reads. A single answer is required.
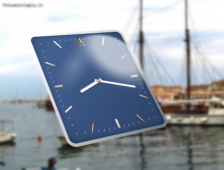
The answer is 8:18
